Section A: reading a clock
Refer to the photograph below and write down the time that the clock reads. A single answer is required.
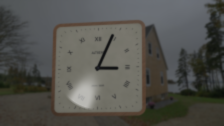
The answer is 3:04
